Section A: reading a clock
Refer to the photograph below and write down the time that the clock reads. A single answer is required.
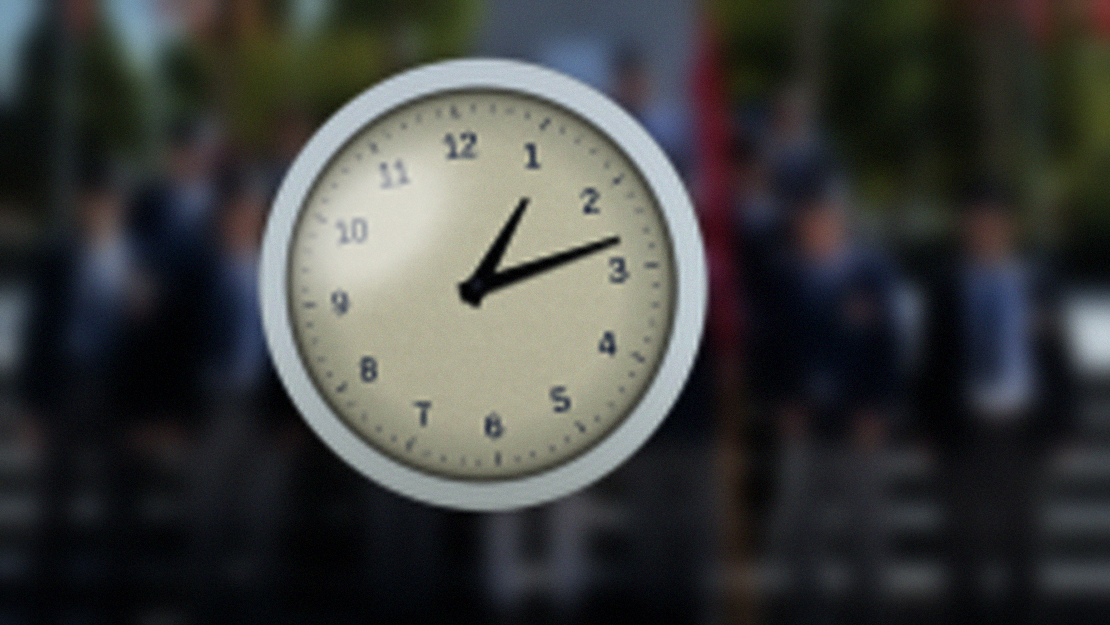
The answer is 1:13
